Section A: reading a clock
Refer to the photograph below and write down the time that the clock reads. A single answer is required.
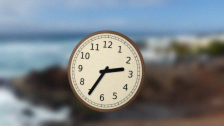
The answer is 2:35
